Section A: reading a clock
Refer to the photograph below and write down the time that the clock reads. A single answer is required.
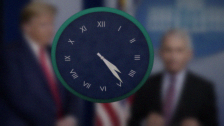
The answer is 4:24
